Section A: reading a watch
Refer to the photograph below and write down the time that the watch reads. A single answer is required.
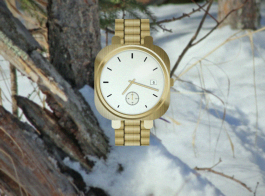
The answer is 7:18
